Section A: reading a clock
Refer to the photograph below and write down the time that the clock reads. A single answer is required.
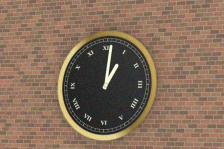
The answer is 1:01
